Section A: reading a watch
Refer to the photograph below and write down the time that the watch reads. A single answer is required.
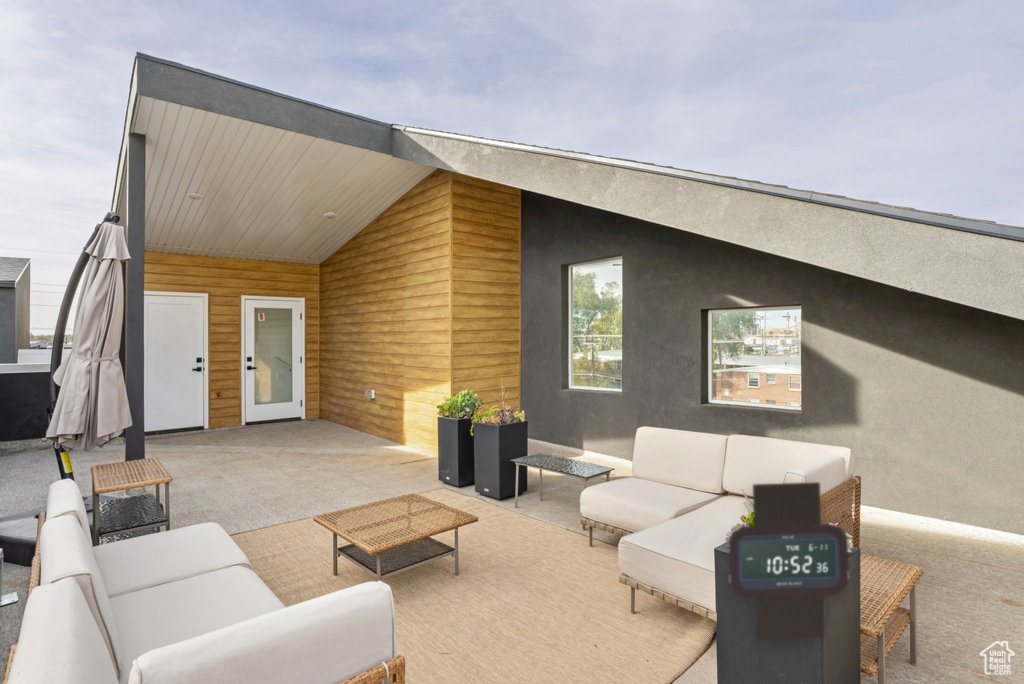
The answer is 10:52
